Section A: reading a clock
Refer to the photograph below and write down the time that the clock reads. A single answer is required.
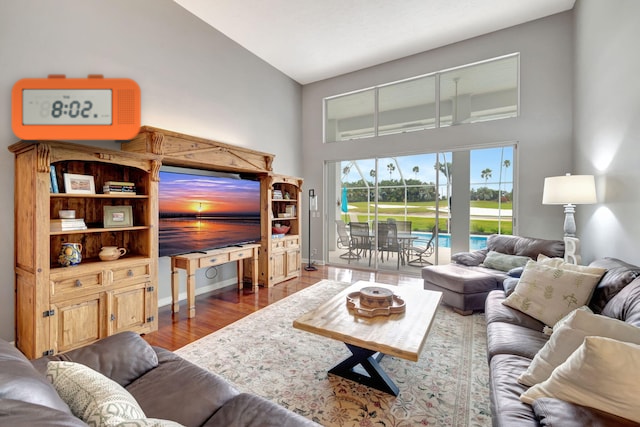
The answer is 8:02
